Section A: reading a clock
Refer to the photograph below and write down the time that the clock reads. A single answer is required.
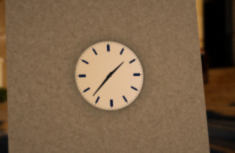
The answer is 1:37
